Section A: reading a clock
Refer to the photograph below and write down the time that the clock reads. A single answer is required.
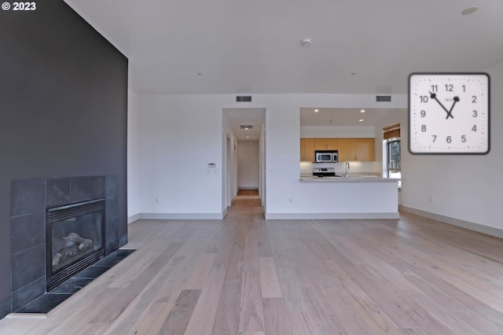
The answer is 12:53
